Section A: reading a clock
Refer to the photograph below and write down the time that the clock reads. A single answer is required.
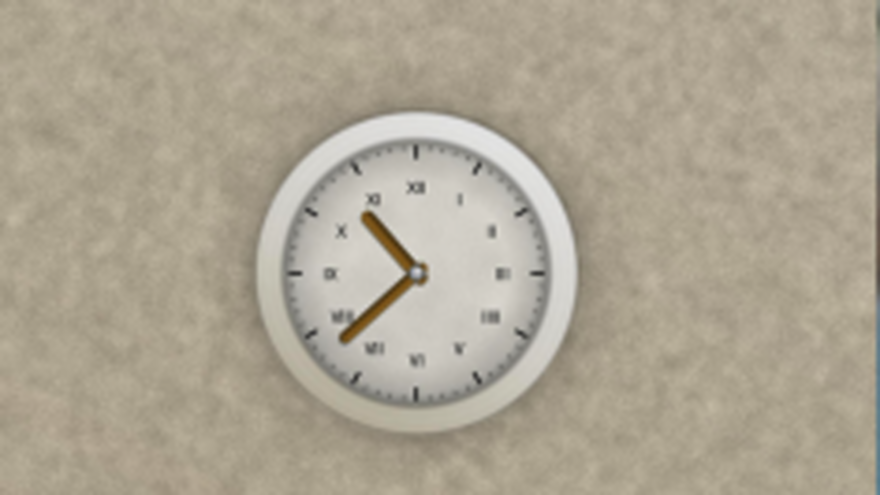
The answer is 10:38
